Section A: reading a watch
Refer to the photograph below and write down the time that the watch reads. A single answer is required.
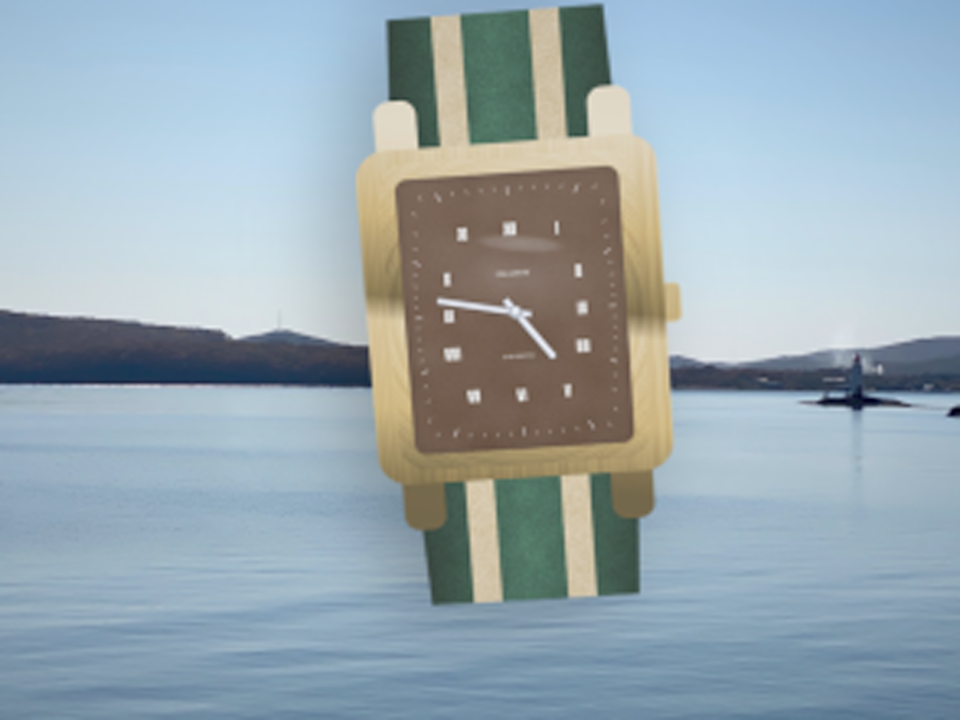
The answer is 4:47
